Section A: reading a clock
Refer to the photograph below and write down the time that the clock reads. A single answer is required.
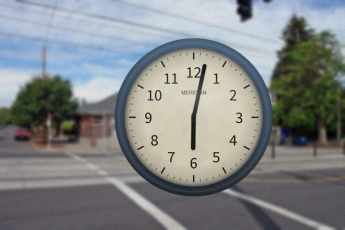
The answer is 6:02
